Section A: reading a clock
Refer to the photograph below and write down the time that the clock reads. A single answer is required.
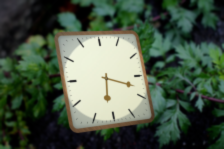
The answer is 6:18
